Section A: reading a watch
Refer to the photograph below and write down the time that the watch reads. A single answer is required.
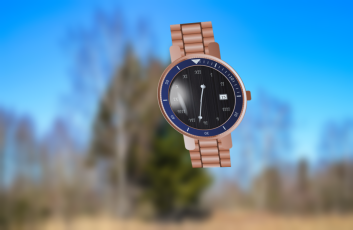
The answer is 12:32
